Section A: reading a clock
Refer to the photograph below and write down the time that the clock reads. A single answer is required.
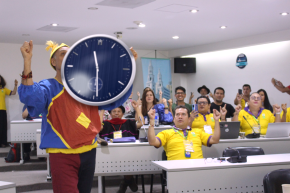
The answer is 11:29
